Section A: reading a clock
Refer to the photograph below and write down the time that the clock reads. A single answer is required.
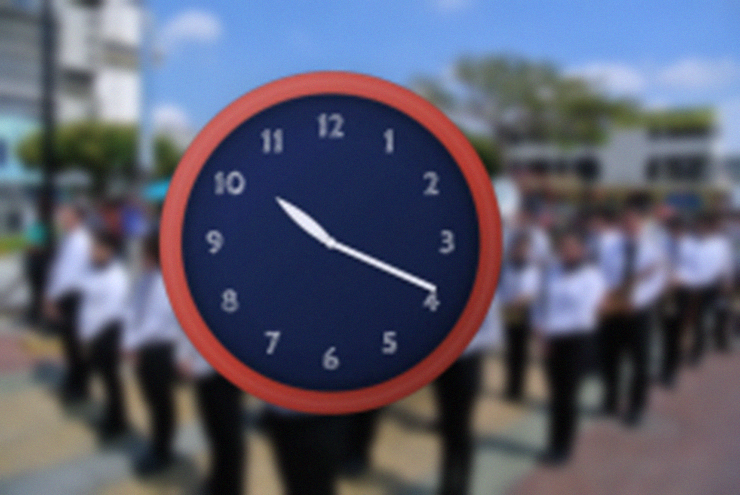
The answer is 10:19
